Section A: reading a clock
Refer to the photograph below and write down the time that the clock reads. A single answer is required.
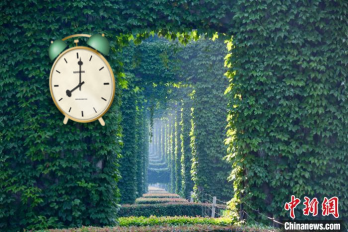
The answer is 8:01
